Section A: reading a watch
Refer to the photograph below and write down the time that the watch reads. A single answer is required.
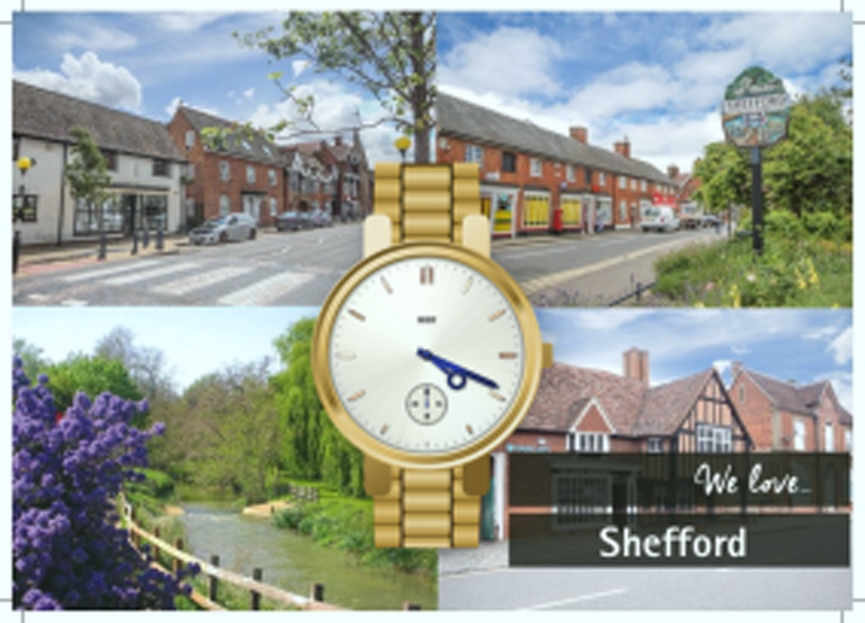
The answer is 4:19
